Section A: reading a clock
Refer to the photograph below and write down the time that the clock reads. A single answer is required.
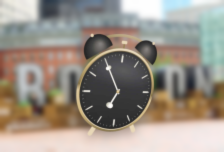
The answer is 6:55
